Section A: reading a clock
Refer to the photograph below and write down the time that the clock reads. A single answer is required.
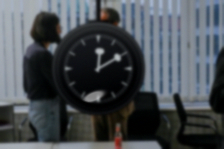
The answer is 12:10
